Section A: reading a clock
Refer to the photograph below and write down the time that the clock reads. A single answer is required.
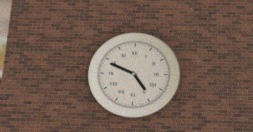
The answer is 4:49
